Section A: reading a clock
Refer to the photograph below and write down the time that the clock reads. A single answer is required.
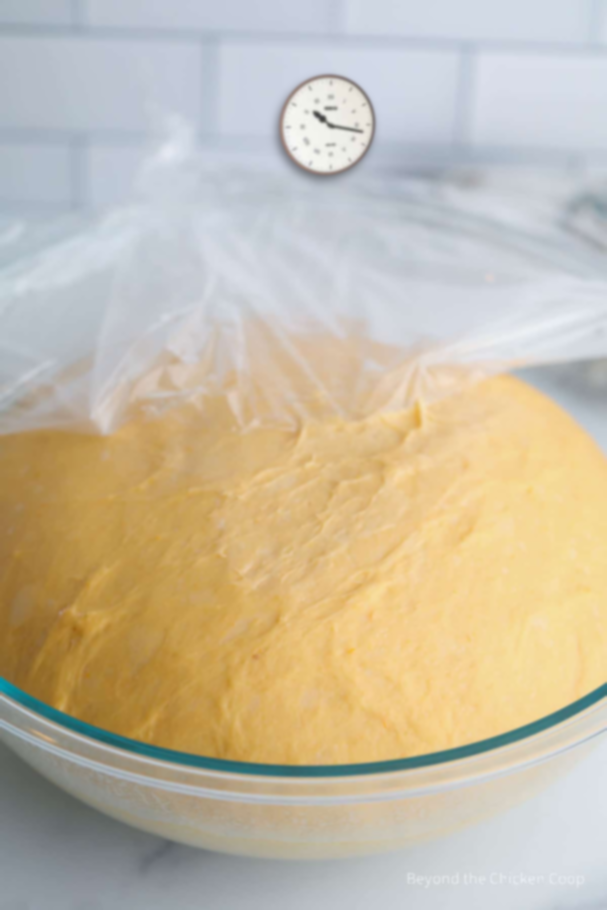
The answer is 10:17
